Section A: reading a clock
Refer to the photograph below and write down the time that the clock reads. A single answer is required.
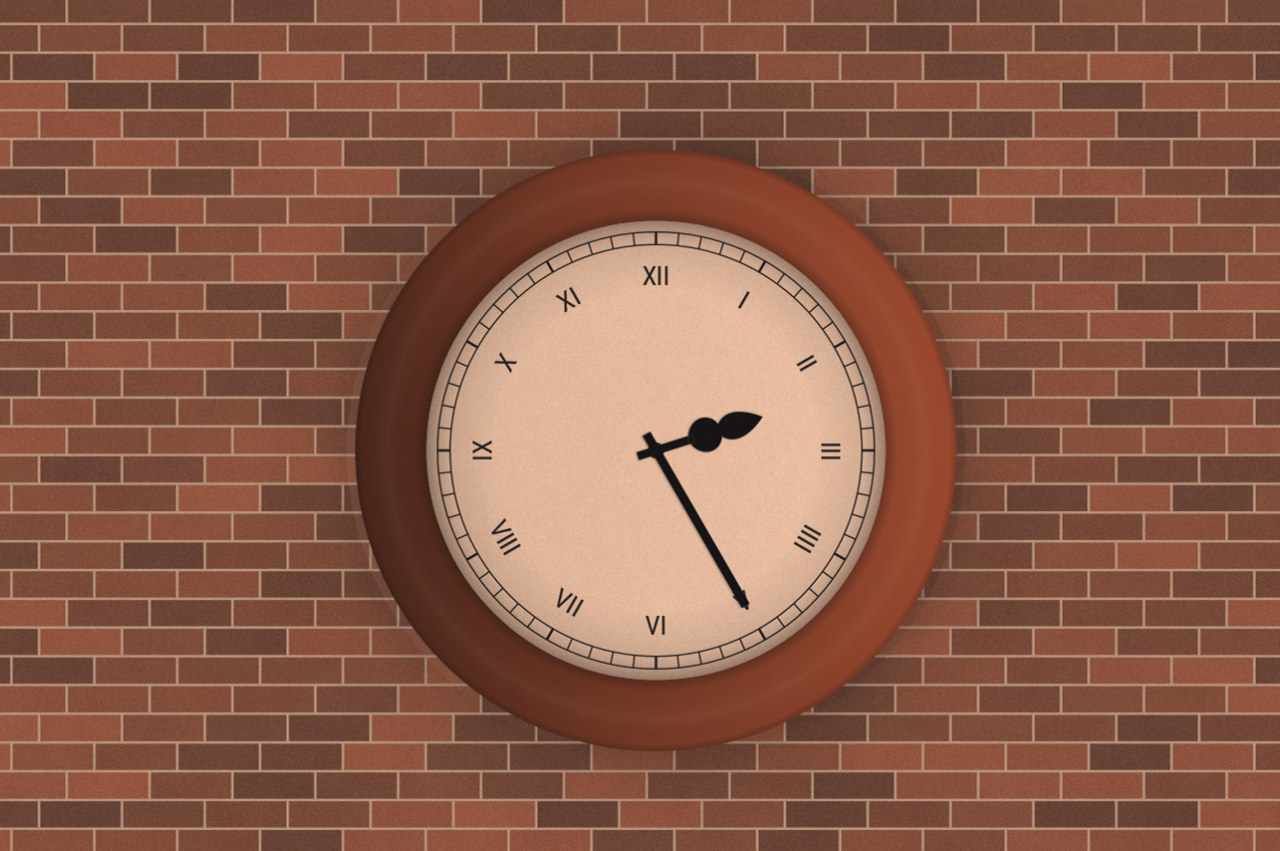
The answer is 2:25
